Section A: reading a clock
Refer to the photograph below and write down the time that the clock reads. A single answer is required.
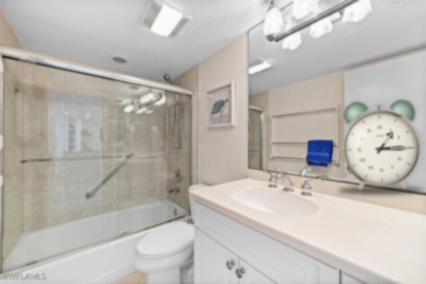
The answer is 1:15
